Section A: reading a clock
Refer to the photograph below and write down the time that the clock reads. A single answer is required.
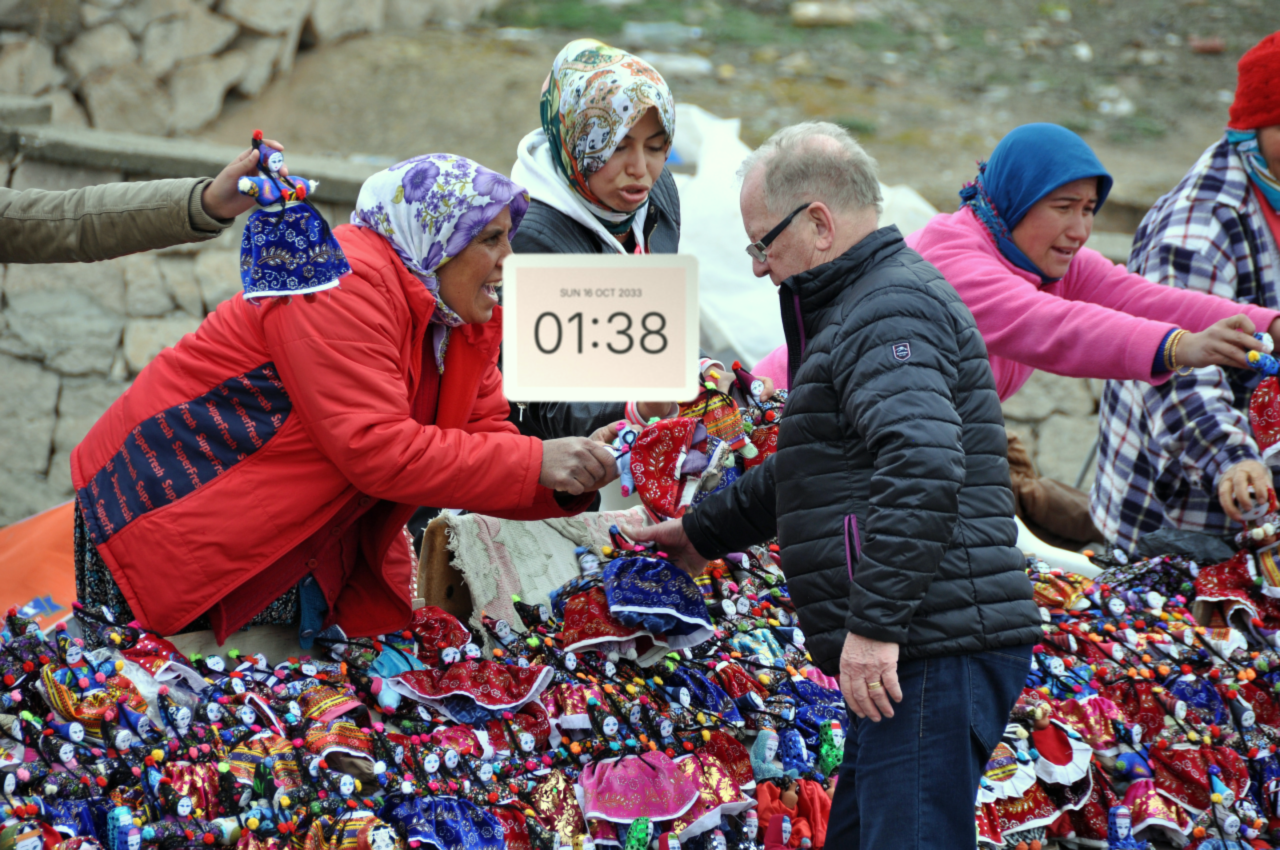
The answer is 1:38
